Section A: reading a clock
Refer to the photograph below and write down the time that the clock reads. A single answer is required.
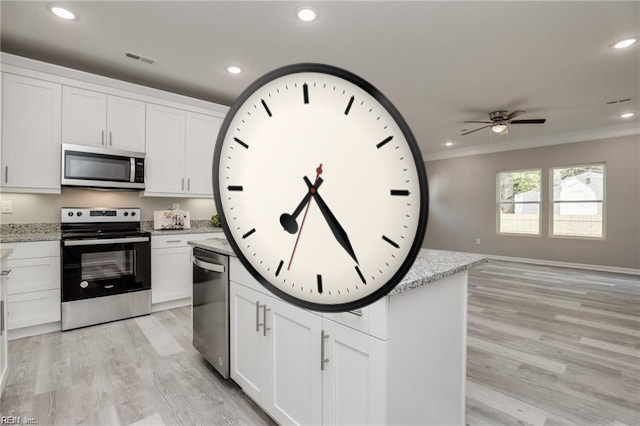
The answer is 7:24:34
